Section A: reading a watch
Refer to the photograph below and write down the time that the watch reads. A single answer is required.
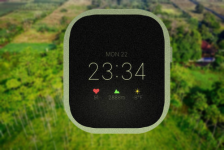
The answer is 23:34
